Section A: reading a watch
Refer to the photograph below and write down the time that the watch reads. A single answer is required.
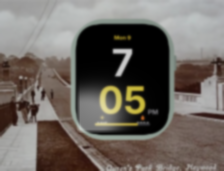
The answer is 7:05
